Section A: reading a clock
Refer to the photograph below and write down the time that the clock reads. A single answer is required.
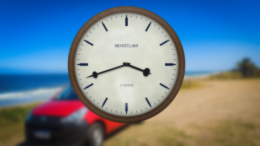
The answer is 3:42
